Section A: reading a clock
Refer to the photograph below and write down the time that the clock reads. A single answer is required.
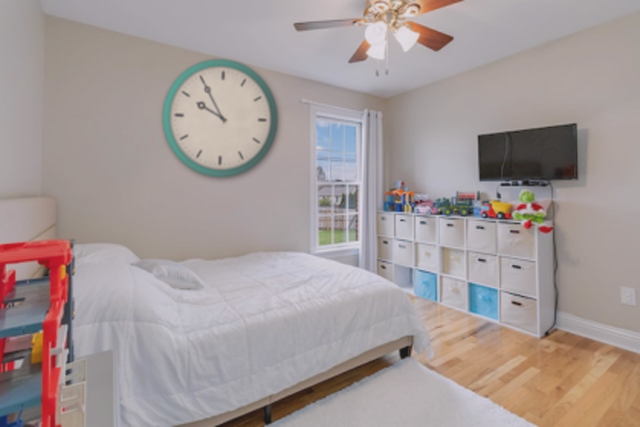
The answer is 9:55
